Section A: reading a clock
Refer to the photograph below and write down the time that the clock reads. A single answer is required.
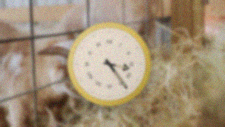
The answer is 3:24
